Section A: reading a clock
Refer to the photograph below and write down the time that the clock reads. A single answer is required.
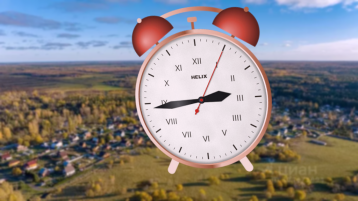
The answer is 2:44:05
